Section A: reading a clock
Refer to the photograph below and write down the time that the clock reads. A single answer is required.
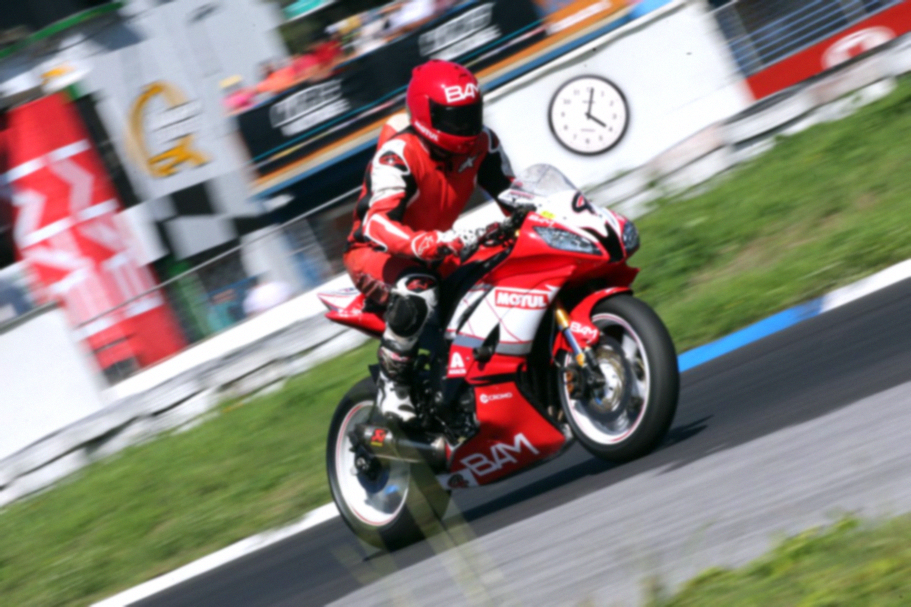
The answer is 4:01
